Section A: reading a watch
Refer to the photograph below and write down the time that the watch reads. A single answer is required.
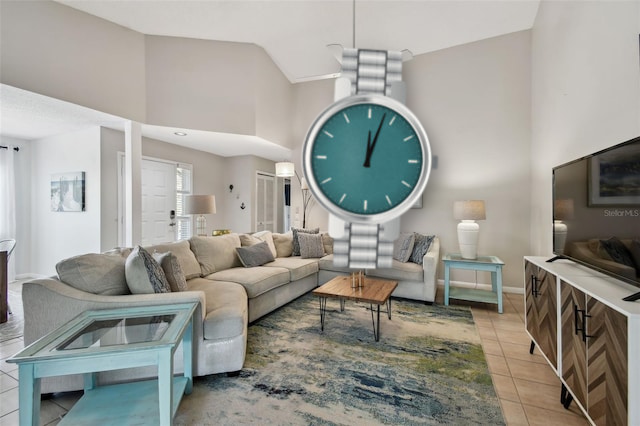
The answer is 12:03
